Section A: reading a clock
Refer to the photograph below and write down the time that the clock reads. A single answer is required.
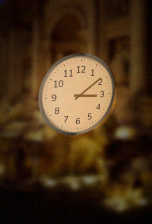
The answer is 3:09
